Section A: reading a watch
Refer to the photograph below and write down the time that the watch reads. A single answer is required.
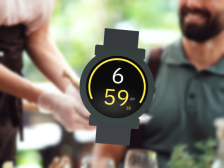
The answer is 6:59
